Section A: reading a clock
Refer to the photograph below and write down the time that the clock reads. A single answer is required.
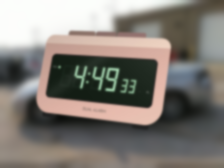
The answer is 4:49:33
